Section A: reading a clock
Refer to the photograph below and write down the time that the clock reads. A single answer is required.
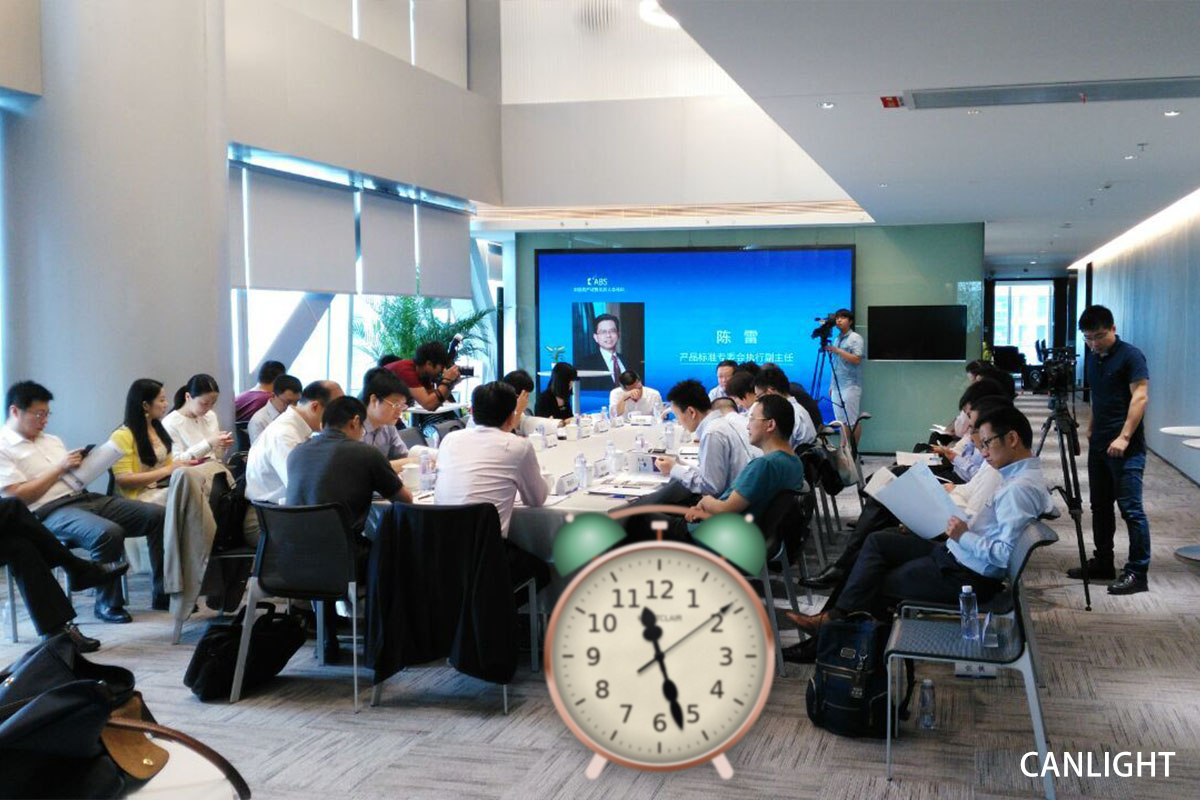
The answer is 11:27:09
